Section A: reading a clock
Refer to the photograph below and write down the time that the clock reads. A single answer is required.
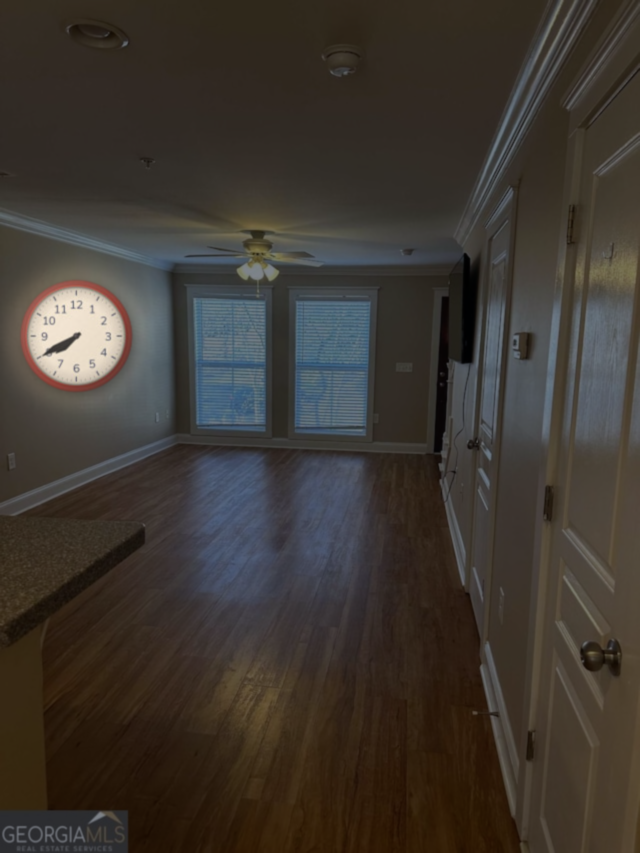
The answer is 7:40
